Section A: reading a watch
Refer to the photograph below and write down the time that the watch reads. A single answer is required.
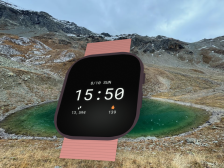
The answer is 15:50
